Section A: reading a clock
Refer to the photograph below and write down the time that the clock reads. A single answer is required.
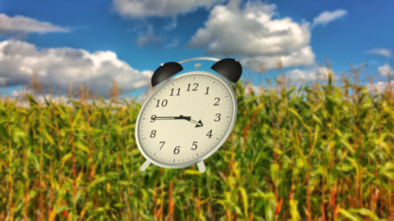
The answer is 3:45
